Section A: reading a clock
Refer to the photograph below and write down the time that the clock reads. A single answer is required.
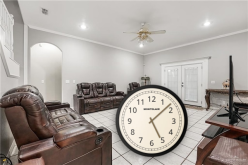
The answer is 5:08
